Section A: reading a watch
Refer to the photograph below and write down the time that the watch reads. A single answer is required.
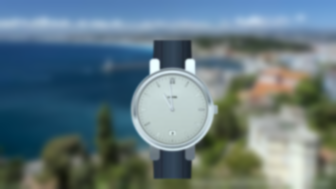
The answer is 10:59
